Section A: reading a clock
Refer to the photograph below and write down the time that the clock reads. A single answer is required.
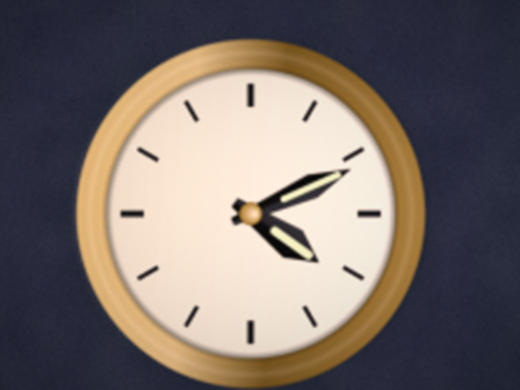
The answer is 4:11
